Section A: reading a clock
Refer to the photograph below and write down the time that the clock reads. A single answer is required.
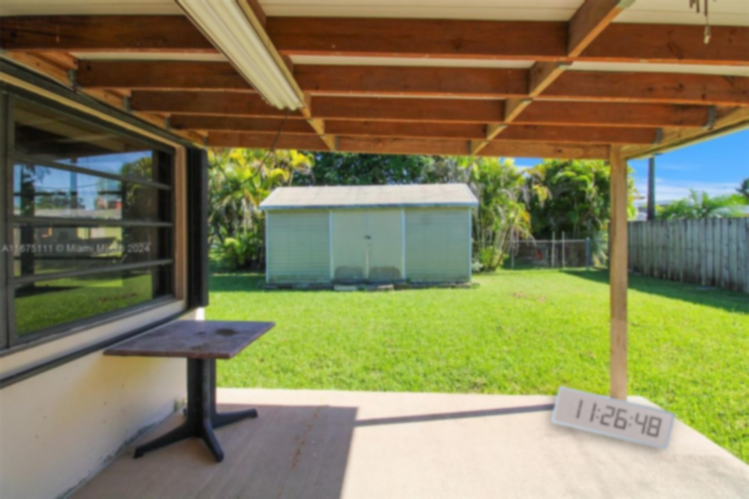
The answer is 11:26:48
